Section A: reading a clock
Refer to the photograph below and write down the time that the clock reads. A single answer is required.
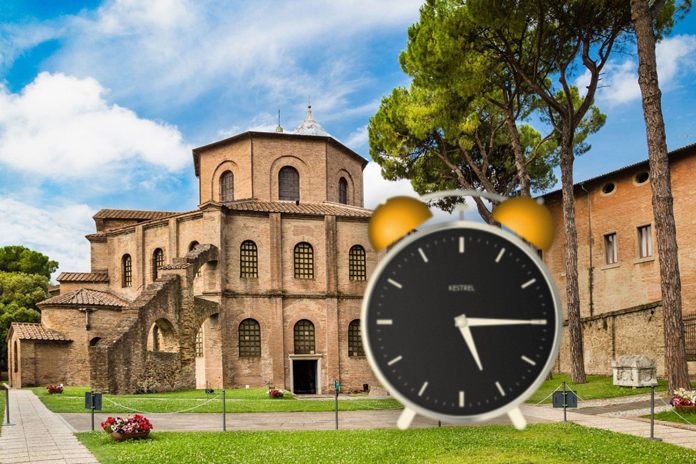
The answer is 5:15
